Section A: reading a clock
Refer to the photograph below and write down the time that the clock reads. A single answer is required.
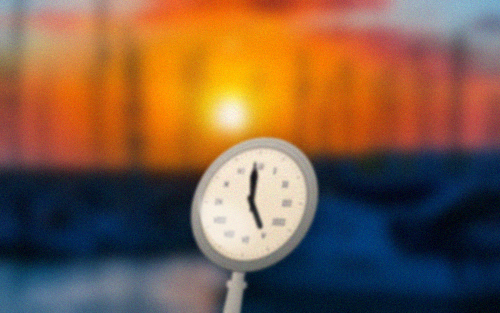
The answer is 4:59
